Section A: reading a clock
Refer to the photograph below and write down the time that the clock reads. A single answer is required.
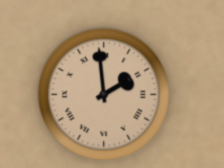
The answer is 1:59
